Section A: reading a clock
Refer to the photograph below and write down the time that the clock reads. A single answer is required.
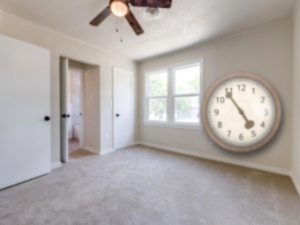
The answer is 4:54
